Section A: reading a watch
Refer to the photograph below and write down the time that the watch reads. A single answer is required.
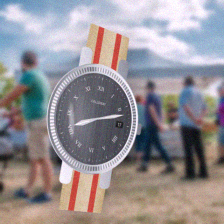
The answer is 8:12
